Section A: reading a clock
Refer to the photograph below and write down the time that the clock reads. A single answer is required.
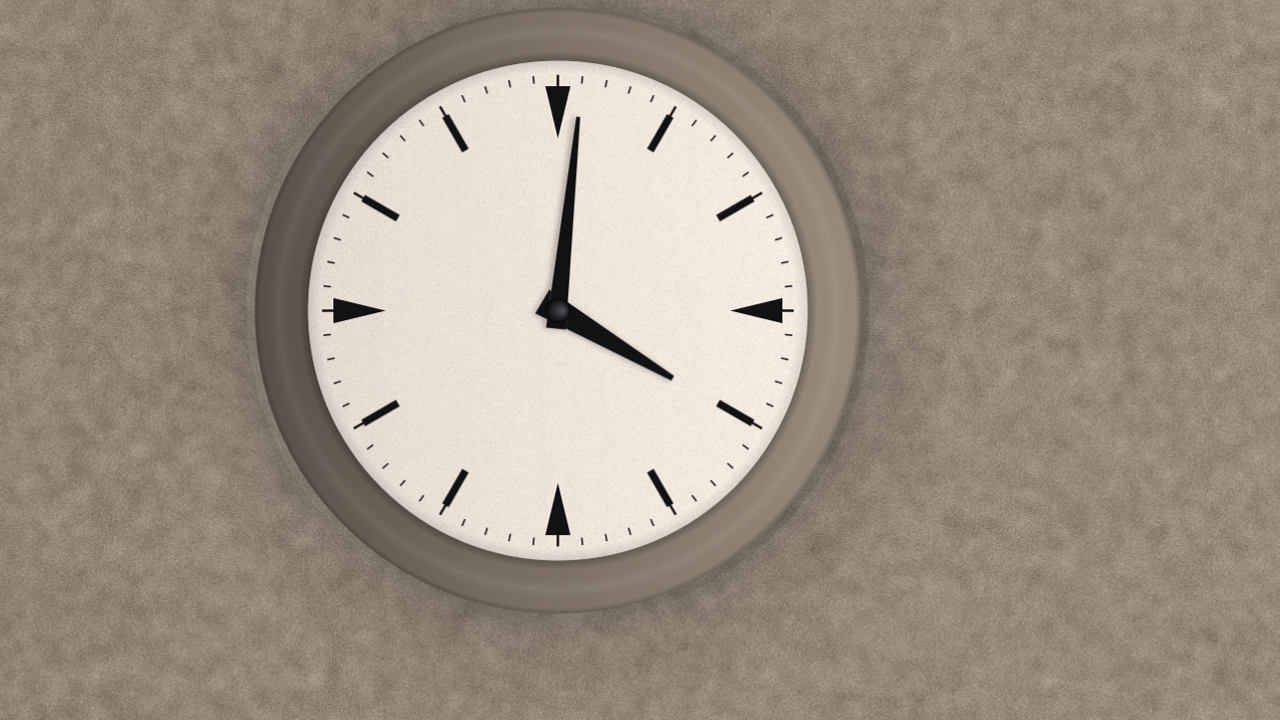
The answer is 4:01
